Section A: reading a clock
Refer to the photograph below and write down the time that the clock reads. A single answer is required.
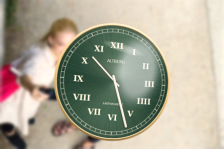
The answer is 10:27
